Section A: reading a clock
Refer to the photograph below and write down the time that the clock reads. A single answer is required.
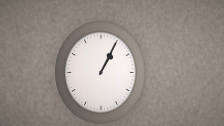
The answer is 1:05
